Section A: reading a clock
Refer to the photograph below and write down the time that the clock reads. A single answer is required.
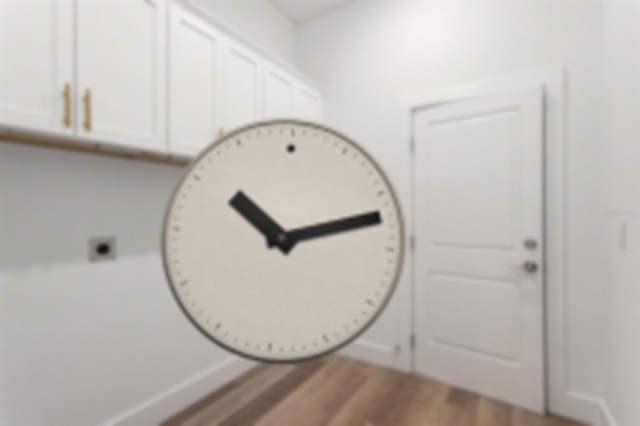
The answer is 10:12
